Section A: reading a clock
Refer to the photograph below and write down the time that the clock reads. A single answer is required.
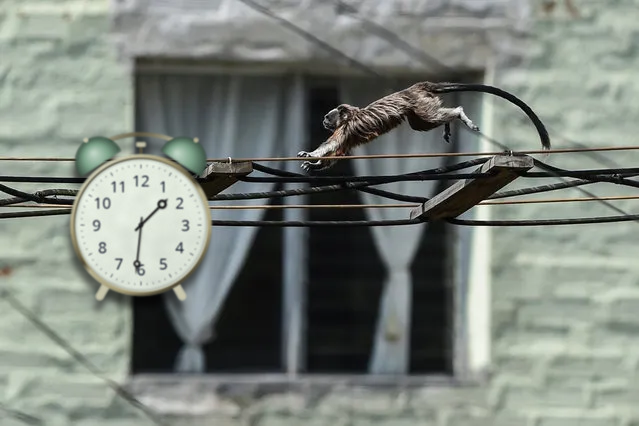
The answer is 1:31
